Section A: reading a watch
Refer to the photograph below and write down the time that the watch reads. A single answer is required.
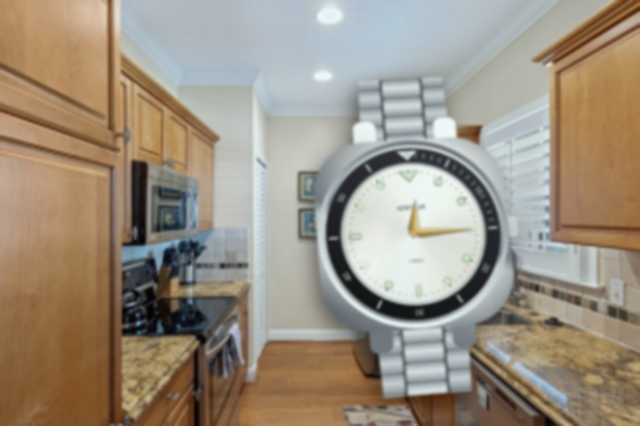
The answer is 12:15
